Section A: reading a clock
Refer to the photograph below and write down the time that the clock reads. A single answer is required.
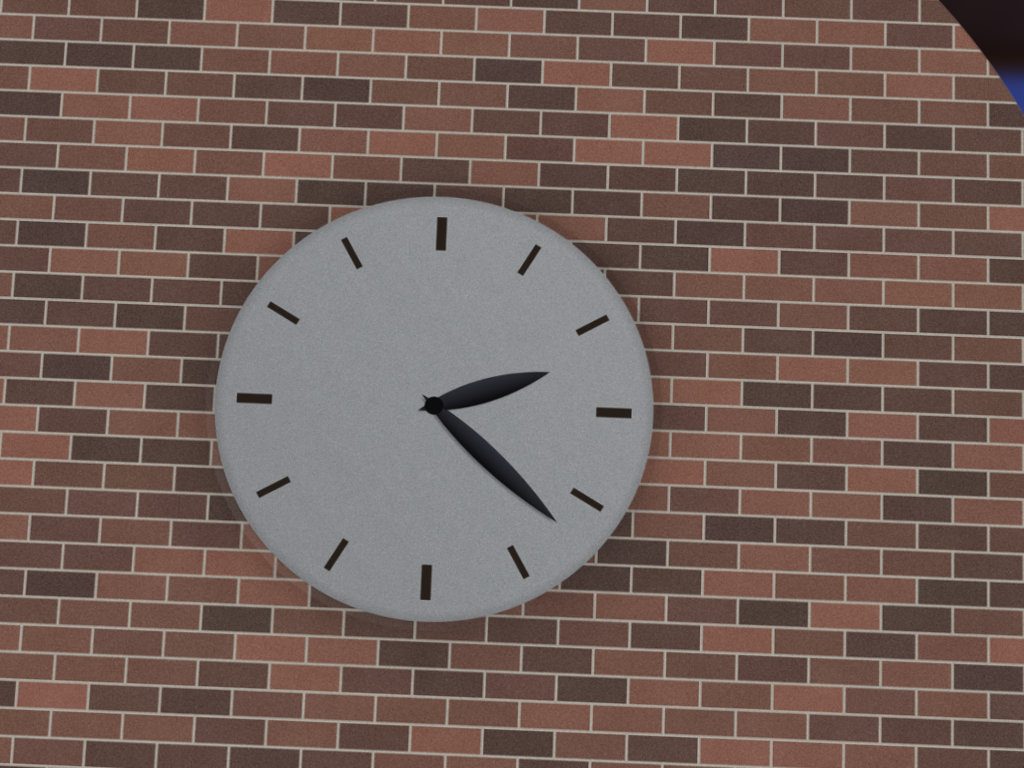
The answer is 2:22
